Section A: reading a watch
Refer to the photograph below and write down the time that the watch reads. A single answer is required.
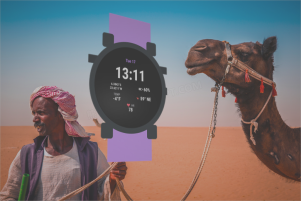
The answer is 13:11
